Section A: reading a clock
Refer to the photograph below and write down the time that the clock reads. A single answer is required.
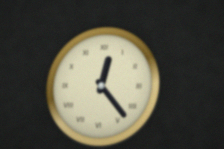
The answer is 12:23
